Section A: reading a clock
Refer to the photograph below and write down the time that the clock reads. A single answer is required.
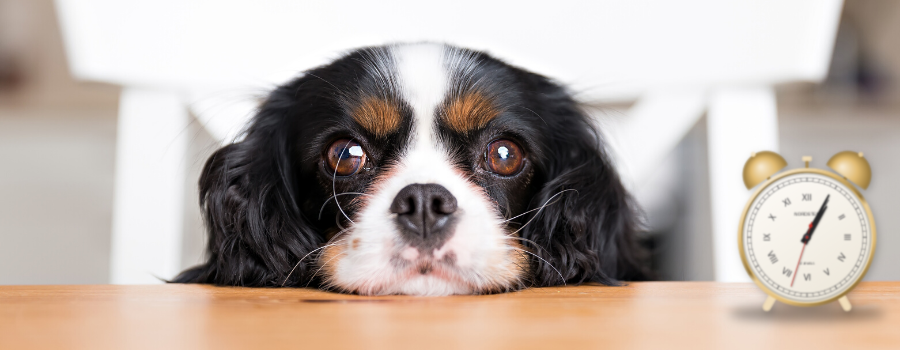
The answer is 1:04:33
